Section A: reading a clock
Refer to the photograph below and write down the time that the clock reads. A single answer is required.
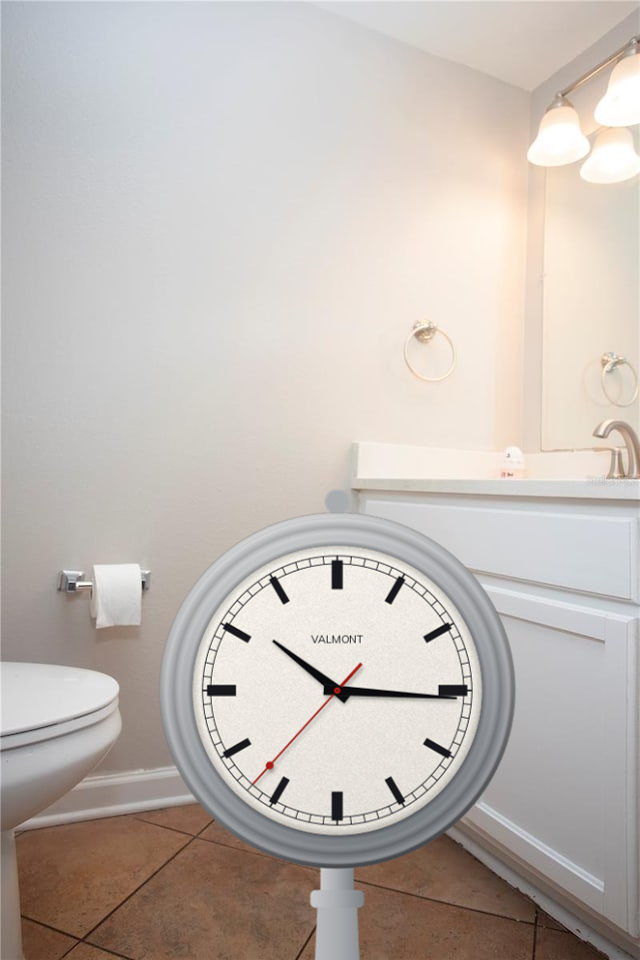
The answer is 10:15:37
